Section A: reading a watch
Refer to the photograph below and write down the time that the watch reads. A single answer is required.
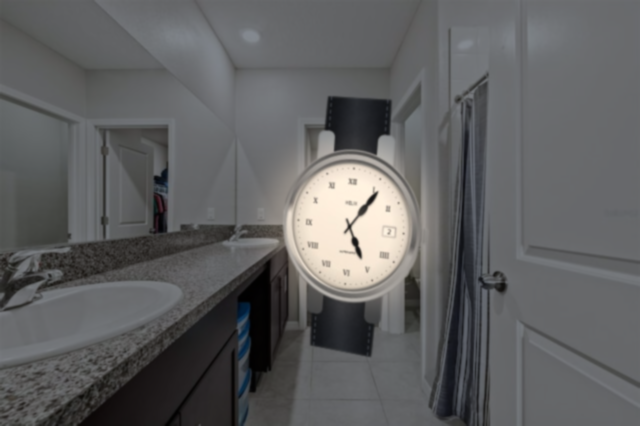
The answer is 5:06
